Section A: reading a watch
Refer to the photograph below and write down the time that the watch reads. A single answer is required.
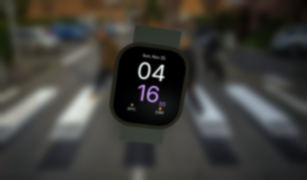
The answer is 4:16
